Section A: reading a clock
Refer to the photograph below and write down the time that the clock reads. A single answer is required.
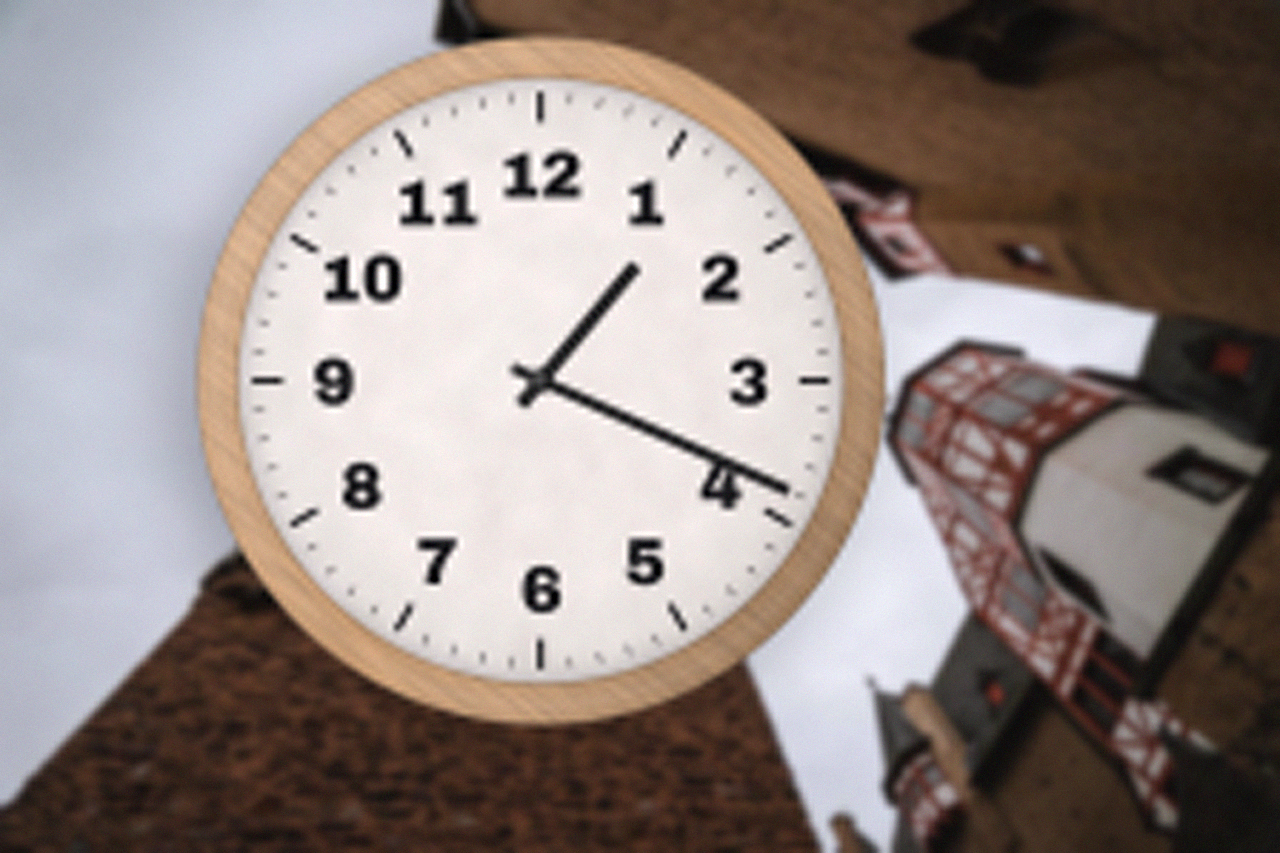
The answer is 1:19
